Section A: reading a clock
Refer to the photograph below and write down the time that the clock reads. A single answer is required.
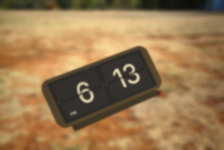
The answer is 6:13
